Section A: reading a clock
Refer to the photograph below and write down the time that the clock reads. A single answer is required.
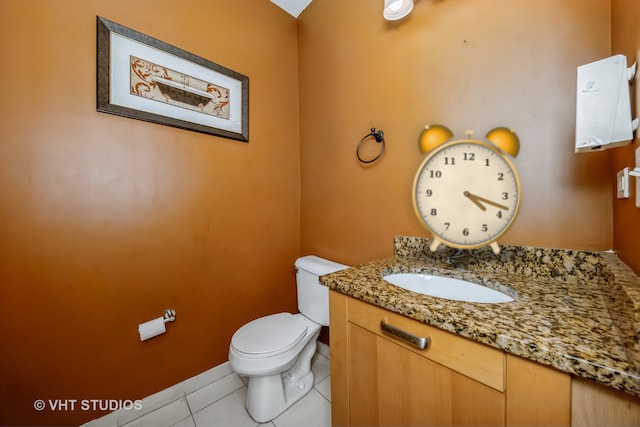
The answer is 4:18
